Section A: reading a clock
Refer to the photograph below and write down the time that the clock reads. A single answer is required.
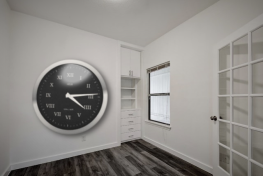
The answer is 4:14
